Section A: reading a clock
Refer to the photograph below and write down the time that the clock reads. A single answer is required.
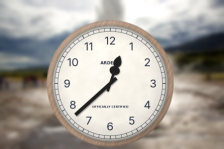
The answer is 12:38
